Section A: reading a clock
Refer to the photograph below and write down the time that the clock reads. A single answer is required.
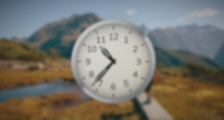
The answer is 10:37
